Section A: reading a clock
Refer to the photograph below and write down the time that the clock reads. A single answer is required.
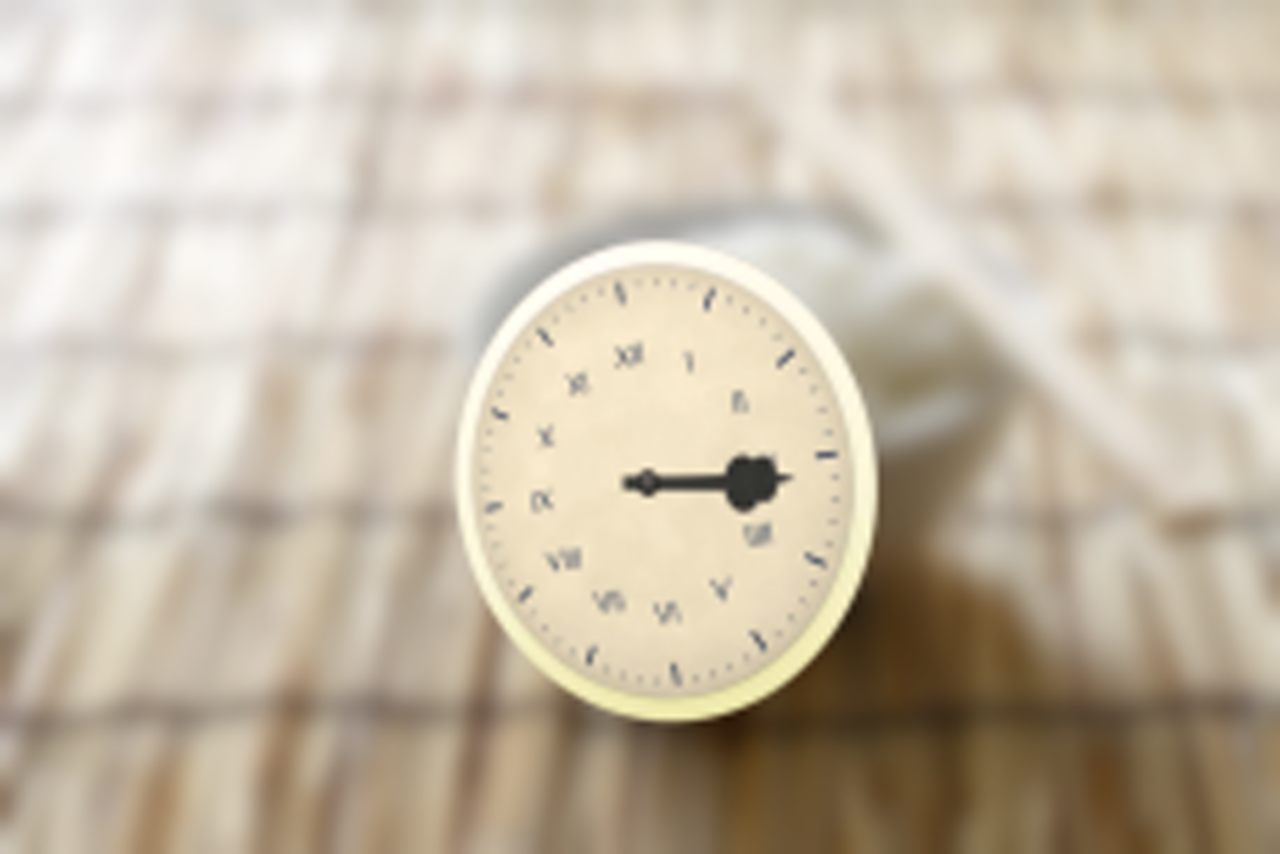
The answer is 3:16
